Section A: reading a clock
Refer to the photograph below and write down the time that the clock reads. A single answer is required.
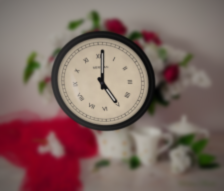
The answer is 5:01
